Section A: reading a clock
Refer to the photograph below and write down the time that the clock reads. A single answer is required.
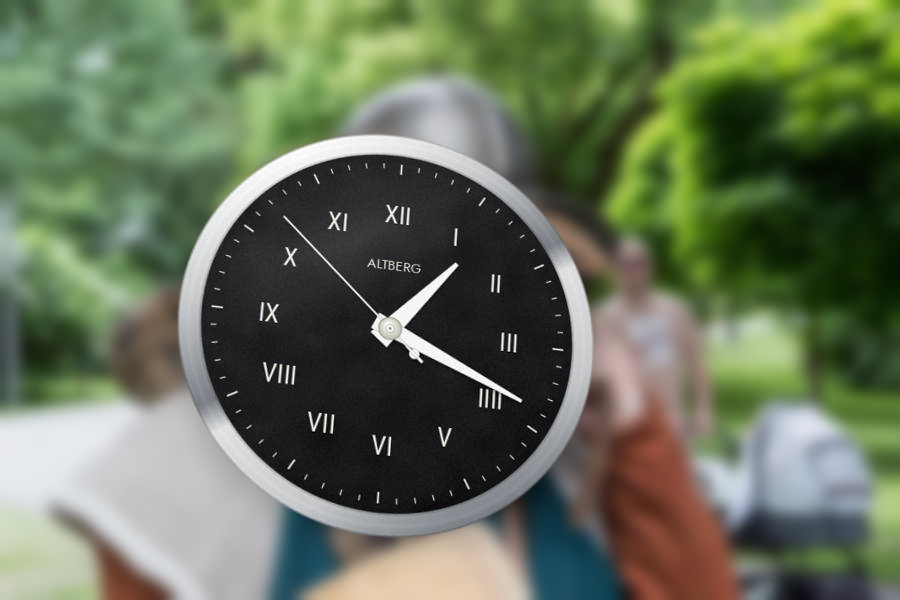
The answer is 1:18:52
